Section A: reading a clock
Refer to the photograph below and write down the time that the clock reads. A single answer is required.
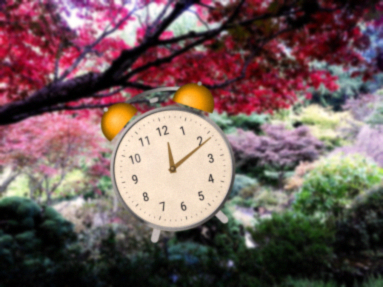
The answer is 12:11
